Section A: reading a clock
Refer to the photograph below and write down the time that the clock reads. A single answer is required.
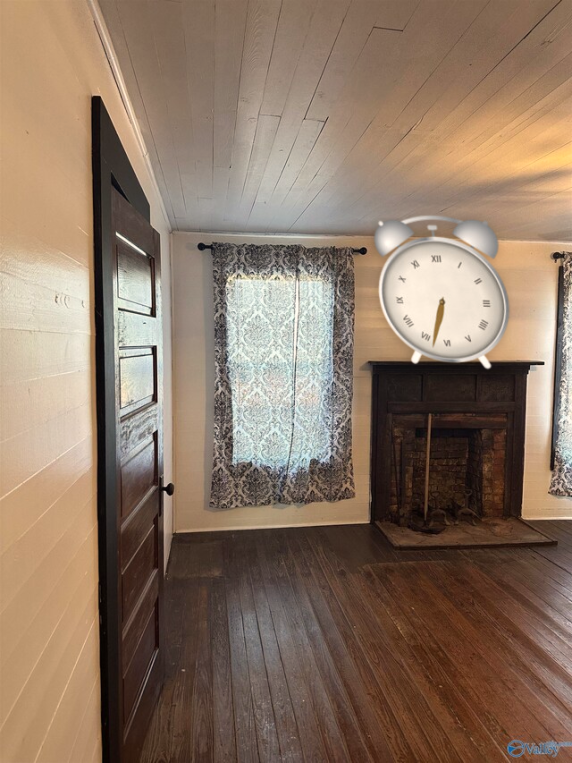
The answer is 6:33
